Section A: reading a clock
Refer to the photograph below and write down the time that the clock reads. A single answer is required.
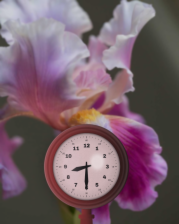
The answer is 8:30
